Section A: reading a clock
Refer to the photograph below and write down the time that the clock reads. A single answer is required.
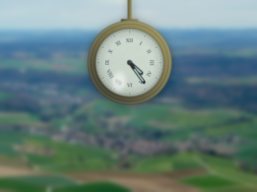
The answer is 4:24
